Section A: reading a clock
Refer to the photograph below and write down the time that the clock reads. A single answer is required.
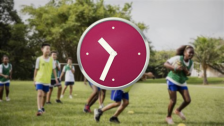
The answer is 10:34
